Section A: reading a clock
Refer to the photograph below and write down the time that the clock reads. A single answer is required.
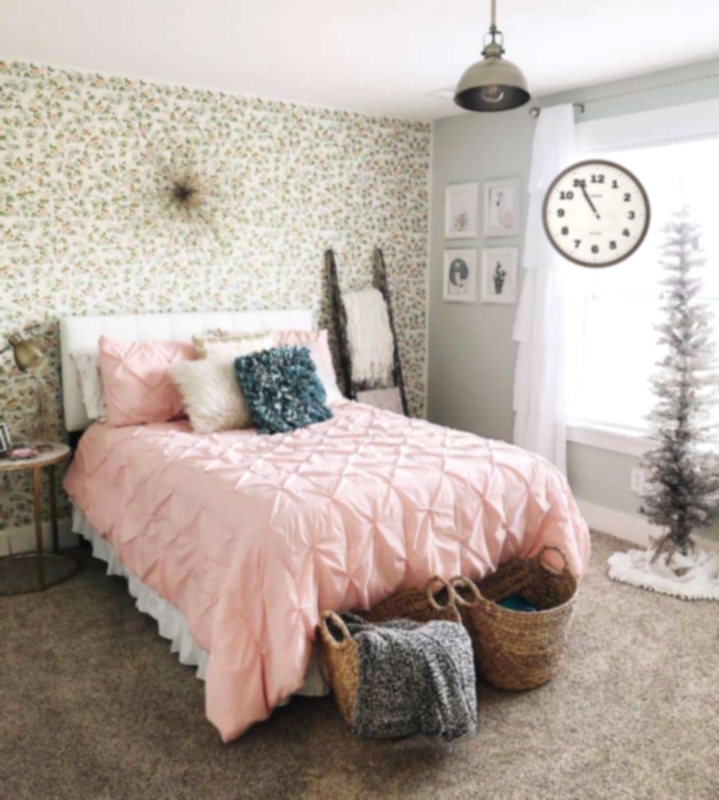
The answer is 10:55
